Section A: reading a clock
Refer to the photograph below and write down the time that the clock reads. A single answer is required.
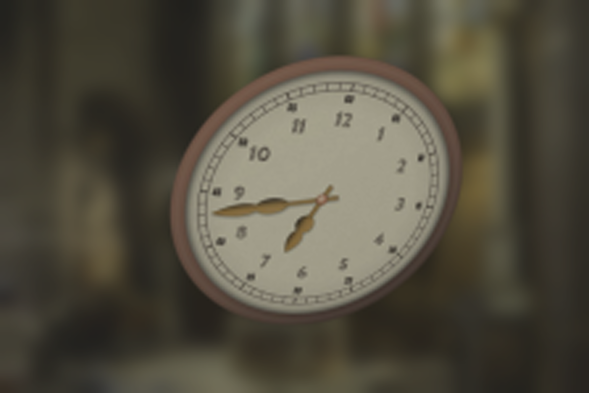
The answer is 6:43
